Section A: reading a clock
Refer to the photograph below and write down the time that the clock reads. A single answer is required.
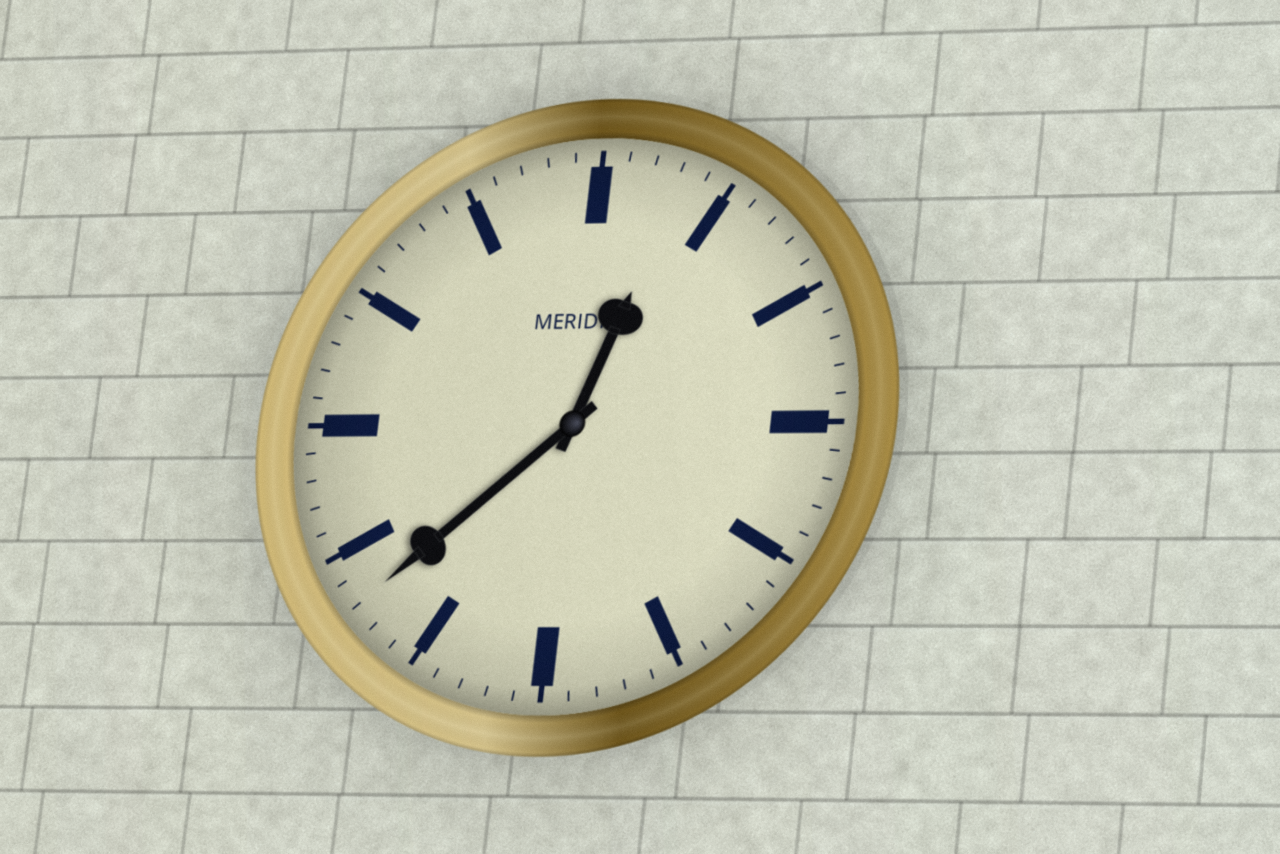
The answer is 12:38
